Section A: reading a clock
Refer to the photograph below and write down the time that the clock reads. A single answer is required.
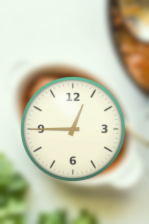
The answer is 12:45
